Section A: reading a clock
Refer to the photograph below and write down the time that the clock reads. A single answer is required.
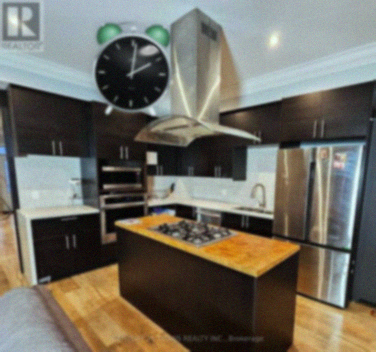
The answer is 2:01
